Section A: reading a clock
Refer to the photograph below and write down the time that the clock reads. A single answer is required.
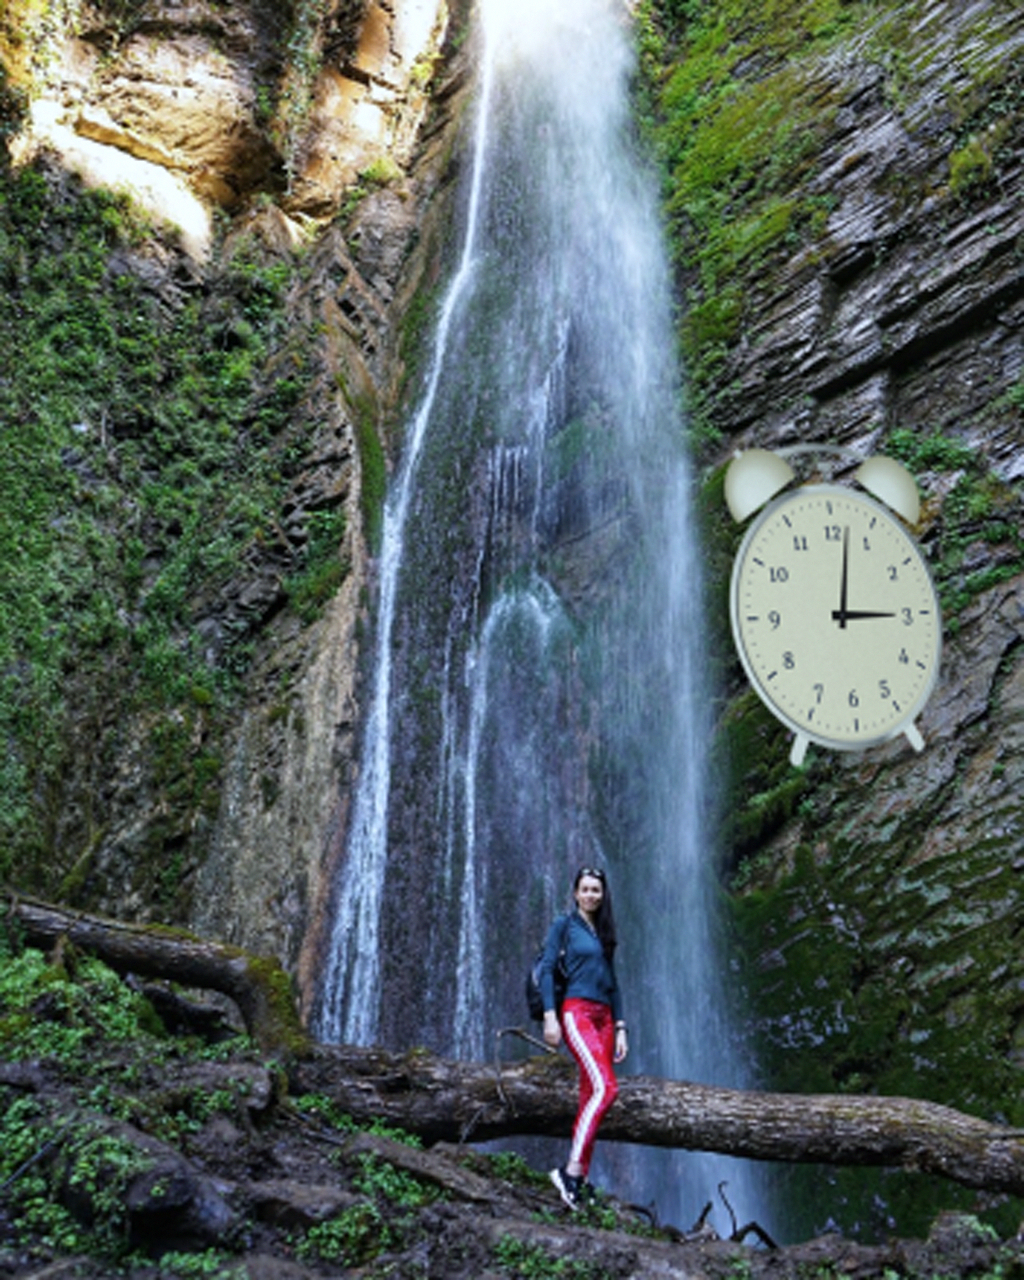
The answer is 3:02
